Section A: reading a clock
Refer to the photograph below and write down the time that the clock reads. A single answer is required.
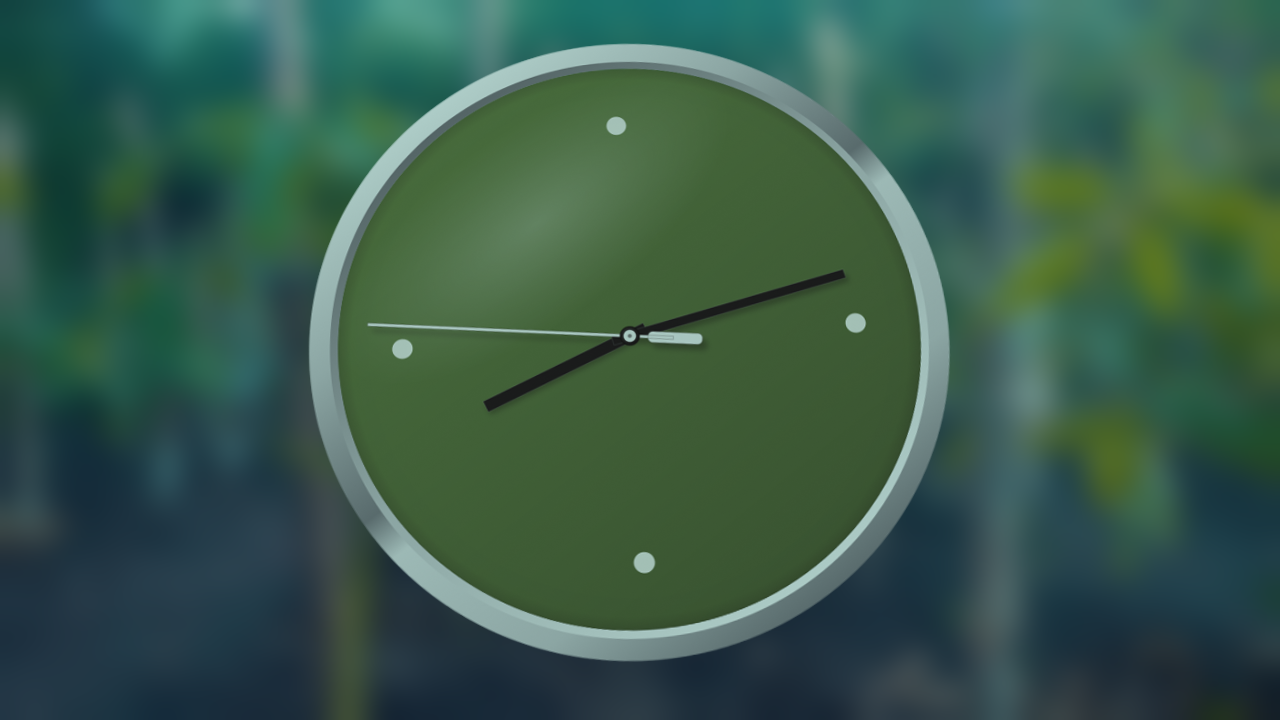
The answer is 8:12:46
